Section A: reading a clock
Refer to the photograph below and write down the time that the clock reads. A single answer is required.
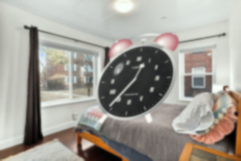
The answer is 12:36
